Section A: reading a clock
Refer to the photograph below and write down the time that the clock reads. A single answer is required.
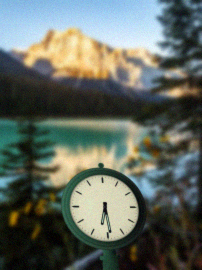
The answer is 6:29
